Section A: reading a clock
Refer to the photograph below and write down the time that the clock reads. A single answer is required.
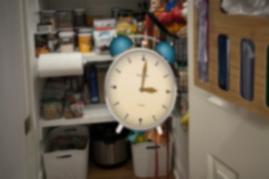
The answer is 3:01
